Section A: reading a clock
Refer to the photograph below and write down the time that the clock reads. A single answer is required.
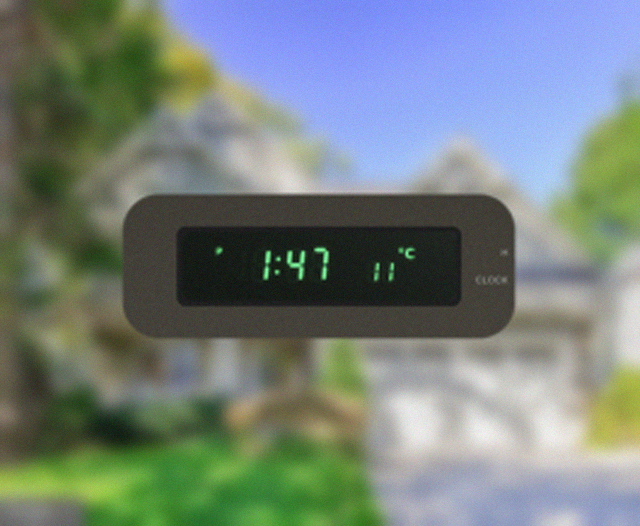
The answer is 1:47
